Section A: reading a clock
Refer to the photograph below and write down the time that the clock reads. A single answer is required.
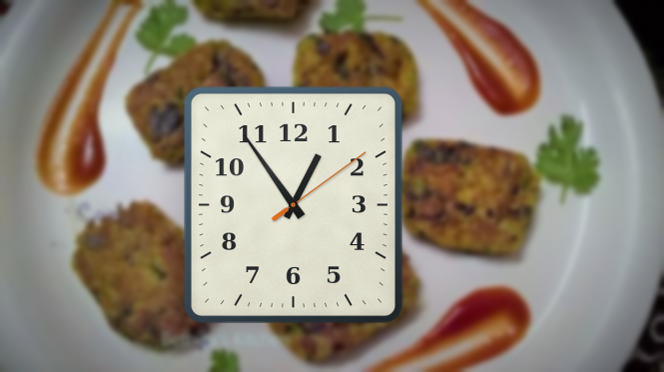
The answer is 12:54:09
